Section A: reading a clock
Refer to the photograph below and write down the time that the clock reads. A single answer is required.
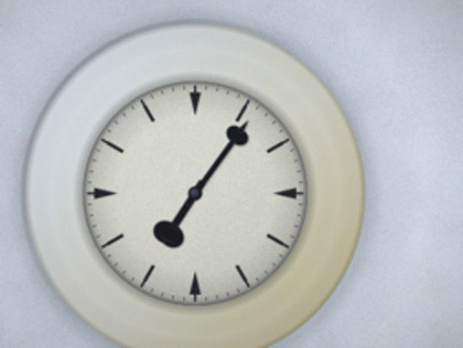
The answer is 7:06
